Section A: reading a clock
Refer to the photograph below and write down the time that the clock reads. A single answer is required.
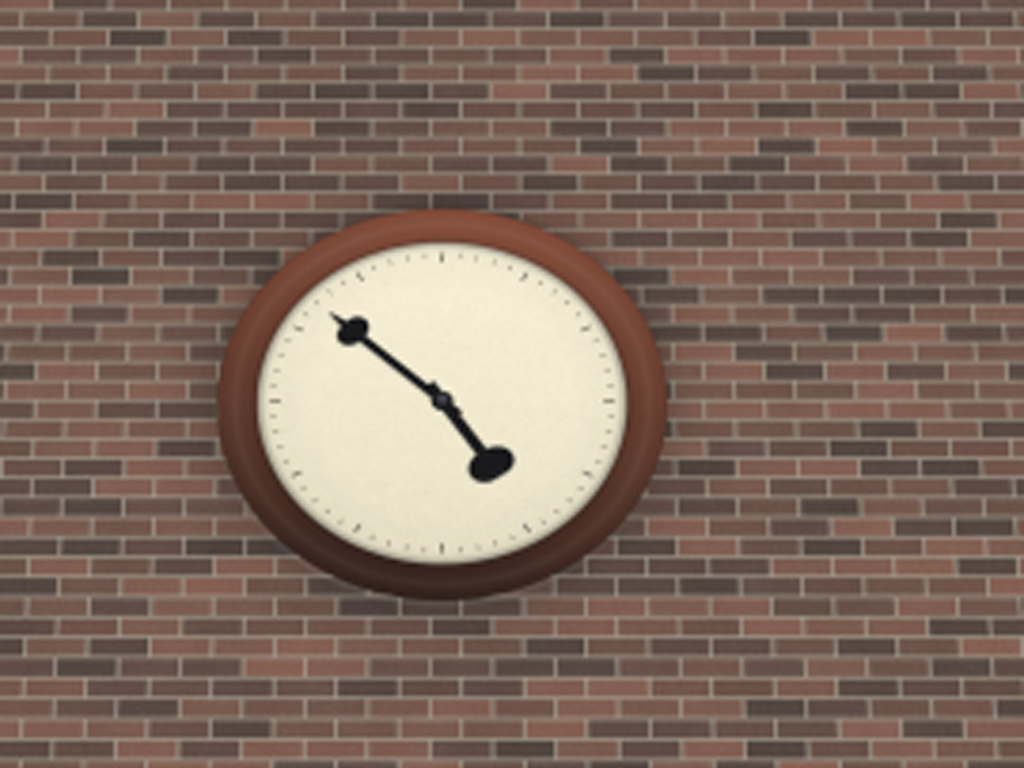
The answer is 4:52
